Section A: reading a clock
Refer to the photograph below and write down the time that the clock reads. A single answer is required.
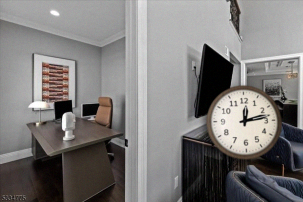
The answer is 12:13
